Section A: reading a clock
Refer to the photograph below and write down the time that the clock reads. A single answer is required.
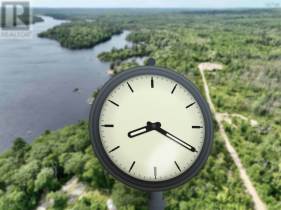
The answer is 8:20
